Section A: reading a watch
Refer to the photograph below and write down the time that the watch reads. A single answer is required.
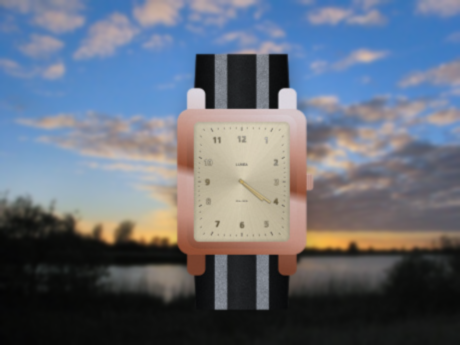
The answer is 4:21
